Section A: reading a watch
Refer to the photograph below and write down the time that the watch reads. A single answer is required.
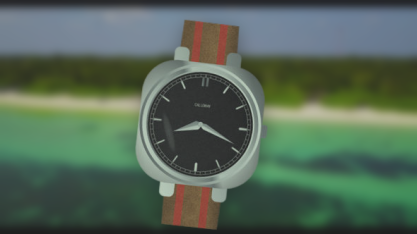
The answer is 8:19
